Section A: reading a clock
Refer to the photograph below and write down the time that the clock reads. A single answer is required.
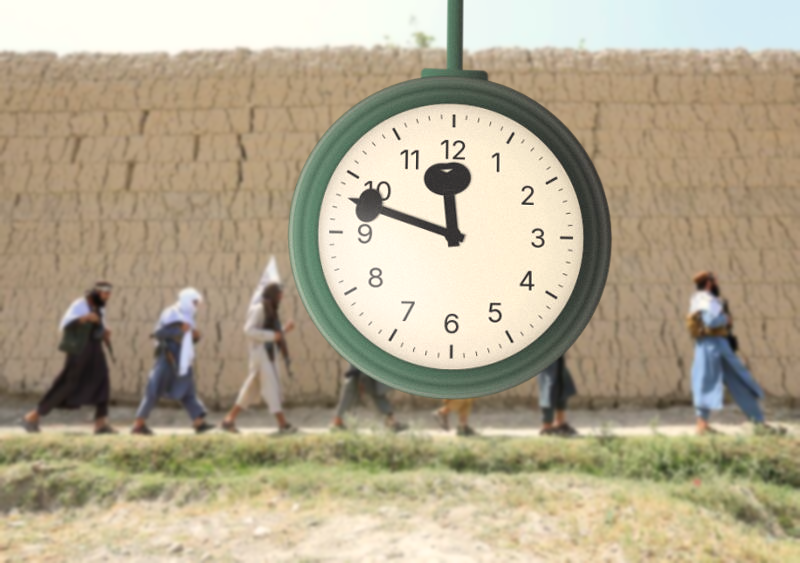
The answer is 11:48
